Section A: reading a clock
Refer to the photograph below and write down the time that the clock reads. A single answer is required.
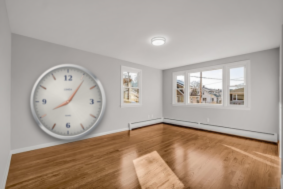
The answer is 8:06
